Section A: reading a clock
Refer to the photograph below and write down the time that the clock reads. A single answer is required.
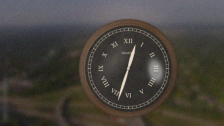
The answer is 12:33
